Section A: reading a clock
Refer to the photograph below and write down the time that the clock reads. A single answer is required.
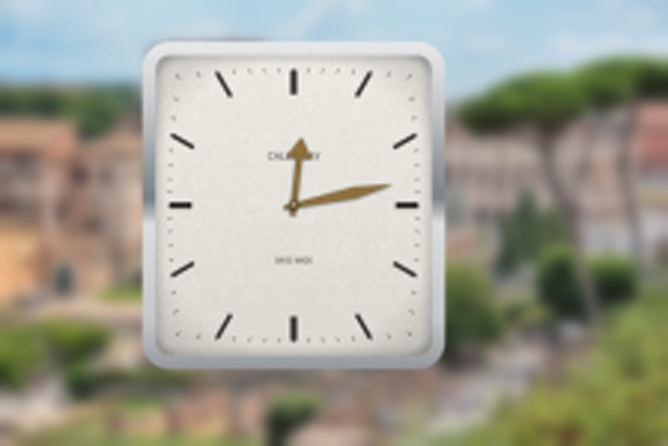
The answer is 12:13
